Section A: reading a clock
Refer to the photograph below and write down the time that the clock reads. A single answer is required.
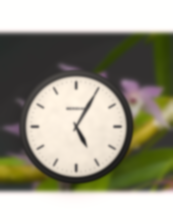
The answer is 5:05
